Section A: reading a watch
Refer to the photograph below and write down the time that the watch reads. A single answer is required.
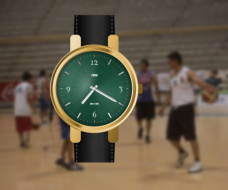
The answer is 7:20
